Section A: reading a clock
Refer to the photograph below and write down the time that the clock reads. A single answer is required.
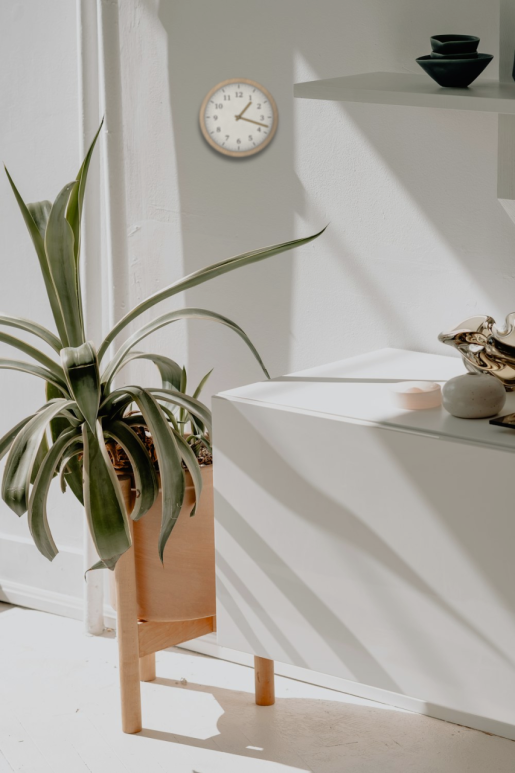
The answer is 1:18
